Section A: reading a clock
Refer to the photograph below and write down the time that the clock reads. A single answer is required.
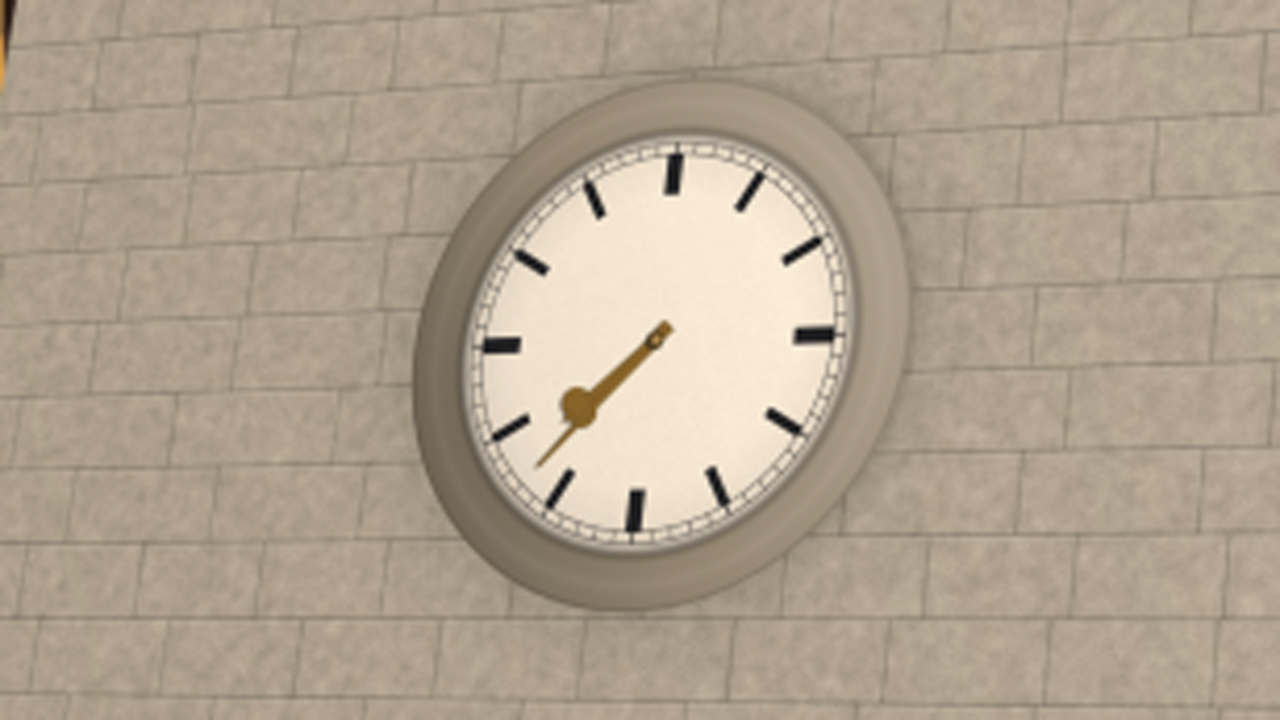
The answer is 7:37
